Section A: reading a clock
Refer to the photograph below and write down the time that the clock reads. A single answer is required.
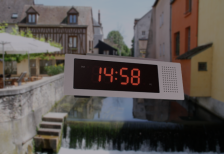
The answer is 14:58
